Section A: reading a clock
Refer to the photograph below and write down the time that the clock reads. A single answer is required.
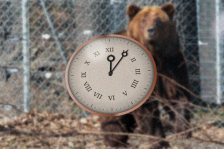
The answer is 12:06
